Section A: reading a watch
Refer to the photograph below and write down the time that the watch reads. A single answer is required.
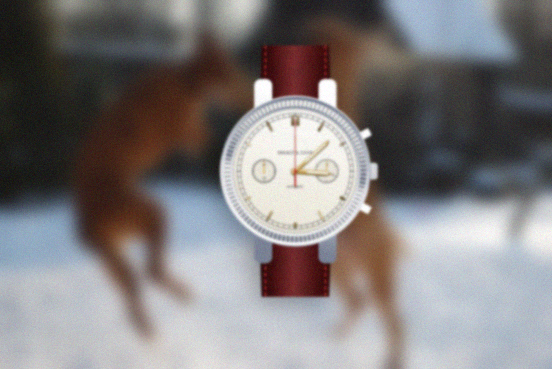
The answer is 3:08
